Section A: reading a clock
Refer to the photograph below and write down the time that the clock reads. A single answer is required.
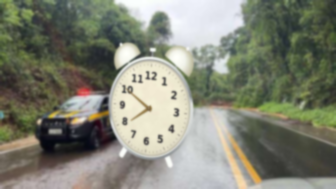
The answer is 7:50
